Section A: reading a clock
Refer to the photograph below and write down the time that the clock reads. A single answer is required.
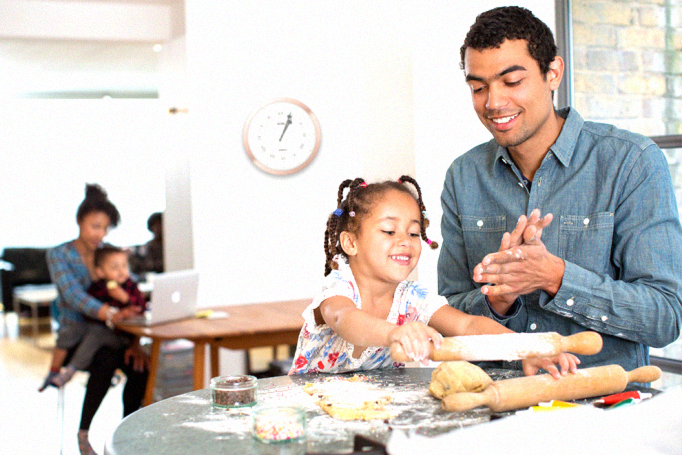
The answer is 1:04
